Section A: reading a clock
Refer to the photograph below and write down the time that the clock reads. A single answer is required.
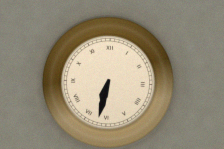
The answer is 6:32
